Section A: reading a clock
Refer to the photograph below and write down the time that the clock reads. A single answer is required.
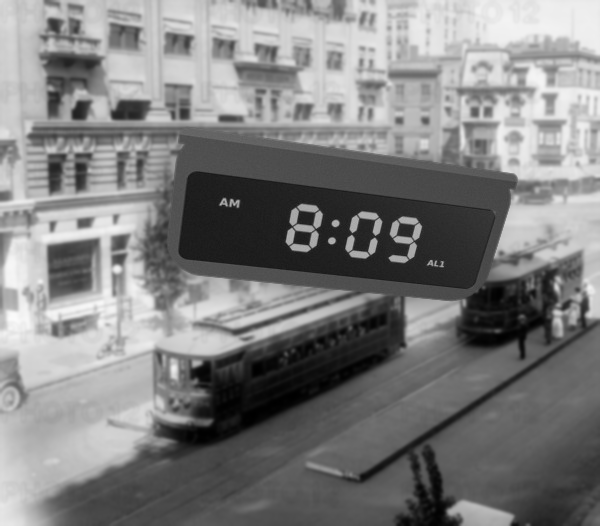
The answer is 8:09
